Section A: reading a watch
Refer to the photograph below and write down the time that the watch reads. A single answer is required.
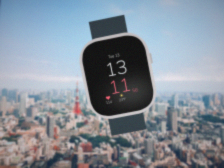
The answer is 13:11
